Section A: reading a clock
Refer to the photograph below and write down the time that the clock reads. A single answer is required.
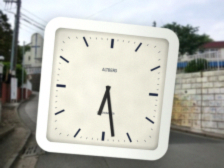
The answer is 6:28
